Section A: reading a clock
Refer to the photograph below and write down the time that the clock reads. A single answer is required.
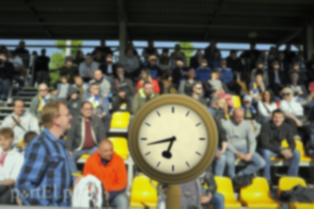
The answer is 6:43
